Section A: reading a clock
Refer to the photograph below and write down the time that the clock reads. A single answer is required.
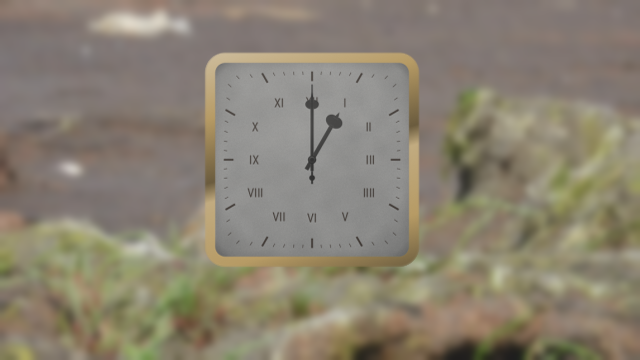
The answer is 1:00:00
